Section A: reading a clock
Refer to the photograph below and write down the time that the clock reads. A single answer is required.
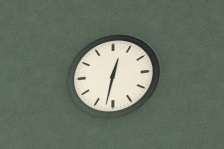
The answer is 12:32
